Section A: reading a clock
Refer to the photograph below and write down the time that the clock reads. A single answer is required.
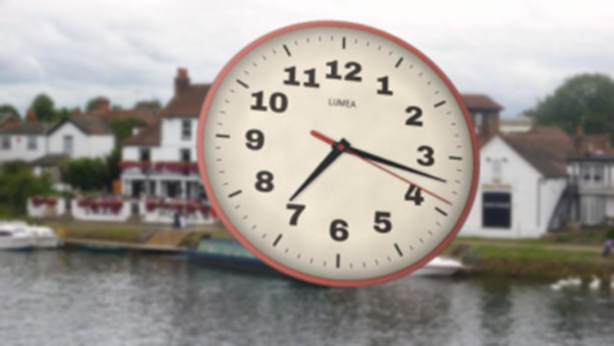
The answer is 7:17:19
